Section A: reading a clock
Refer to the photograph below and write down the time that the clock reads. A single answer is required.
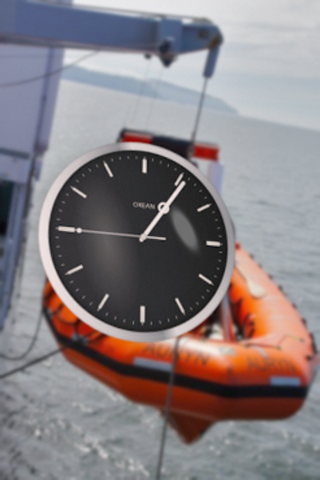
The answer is 1:05:45
